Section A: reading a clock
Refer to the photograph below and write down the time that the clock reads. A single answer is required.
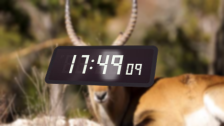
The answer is 17:49:09
